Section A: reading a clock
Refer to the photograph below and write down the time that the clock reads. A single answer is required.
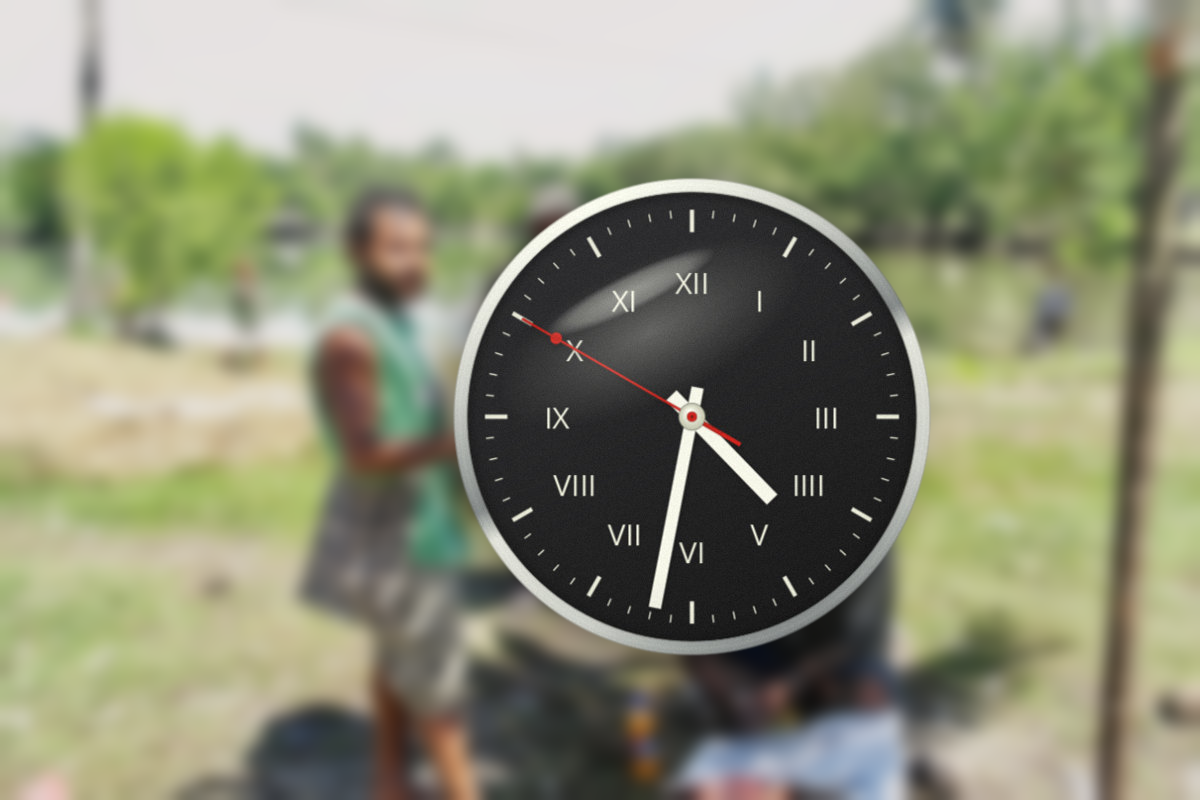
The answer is 4:31:50
